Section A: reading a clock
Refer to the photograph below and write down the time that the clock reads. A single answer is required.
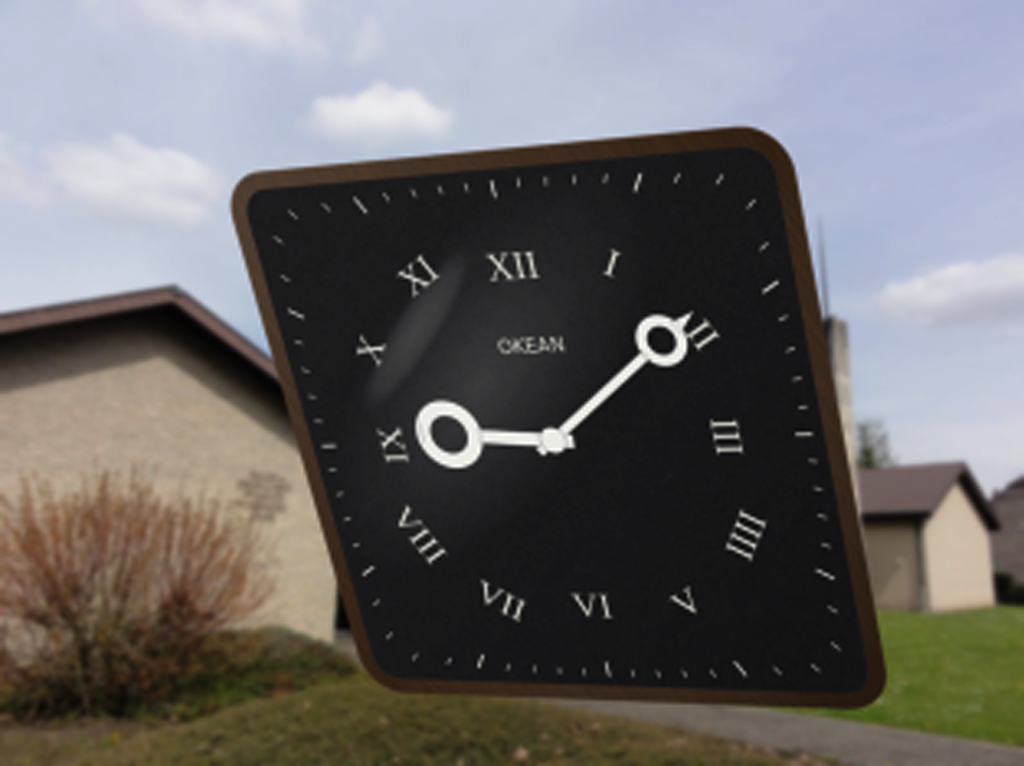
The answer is 9:09
